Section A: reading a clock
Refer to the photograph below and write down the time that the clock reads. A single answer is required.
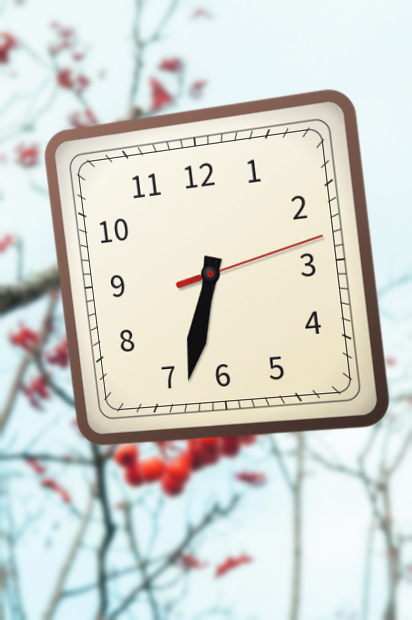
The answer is 6:33:13
